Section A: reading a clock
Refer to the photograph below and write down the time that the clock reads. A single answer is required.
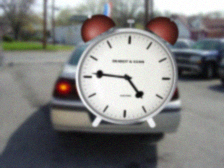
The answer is 4:46
